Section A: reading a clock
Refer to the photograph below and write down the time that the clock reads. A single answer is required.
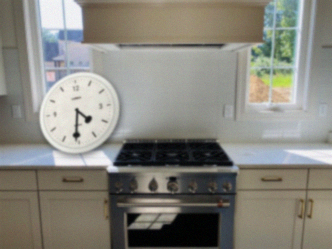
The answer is 4:31
